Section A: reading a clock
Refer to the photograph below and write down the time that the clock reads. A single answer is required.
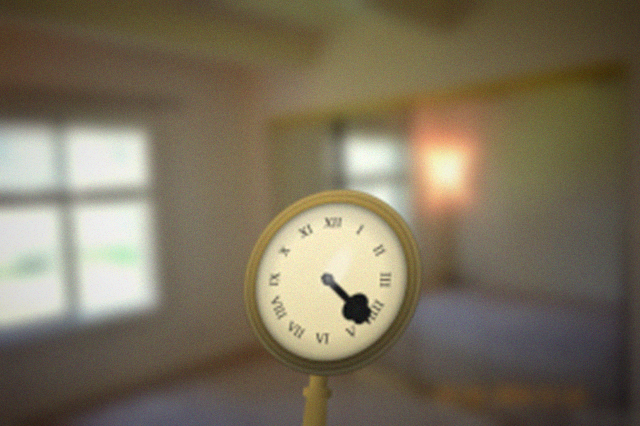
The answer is 4:22
